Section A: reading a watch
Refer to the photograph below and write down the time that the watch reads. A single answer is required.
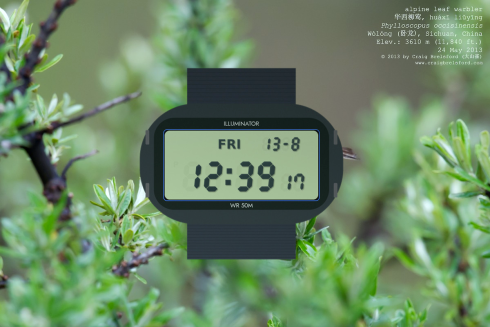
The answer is 12:39:17
